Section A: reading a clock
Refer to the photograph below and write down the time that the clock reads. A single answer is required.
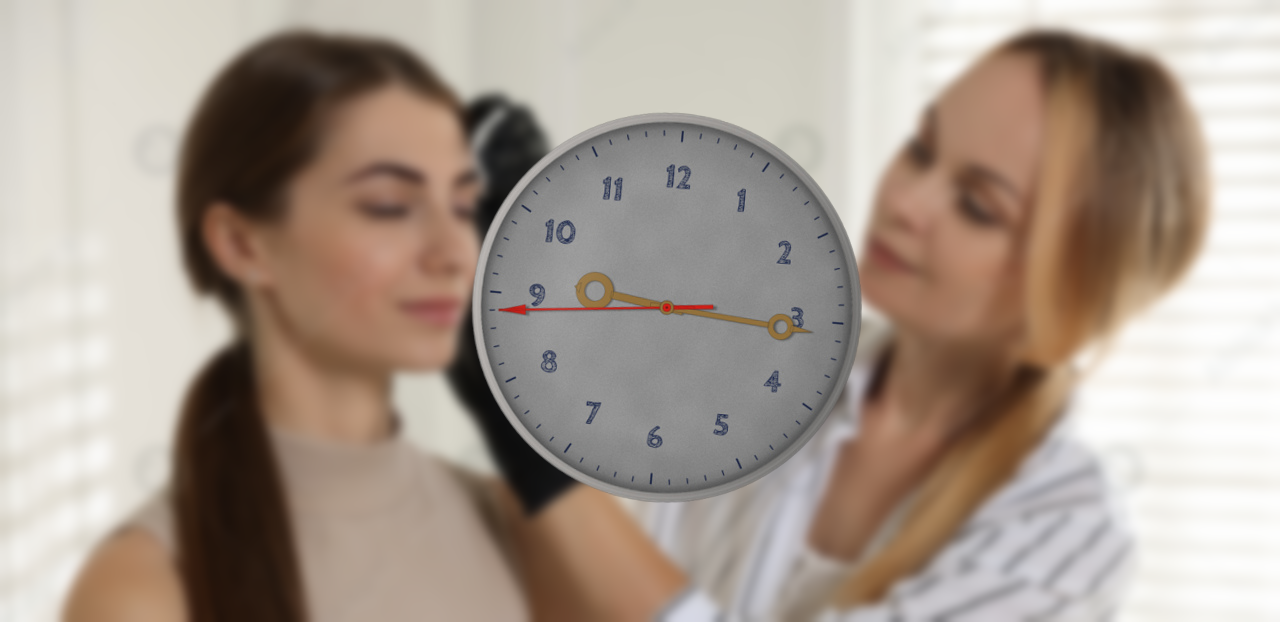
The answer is 9:15:44
